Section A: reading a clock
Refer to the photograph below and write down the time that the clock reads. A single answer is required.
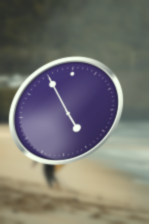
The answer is 4:55
